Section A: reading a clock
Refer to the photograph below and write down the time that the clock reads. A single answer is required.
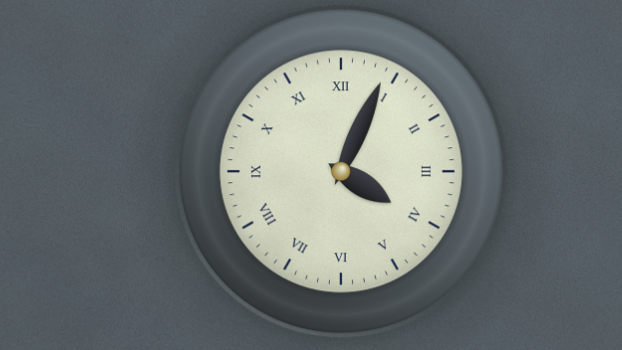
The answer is 4:04
